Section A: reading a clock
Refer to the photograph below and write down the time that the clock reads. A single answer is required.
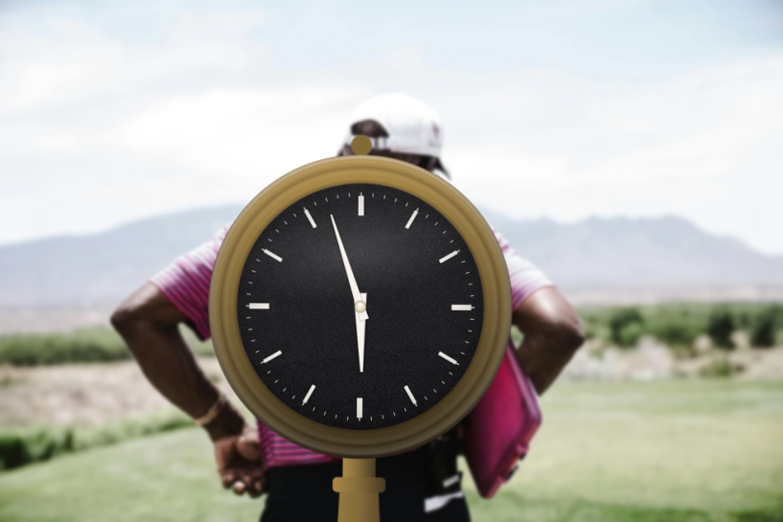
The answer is 5:57
